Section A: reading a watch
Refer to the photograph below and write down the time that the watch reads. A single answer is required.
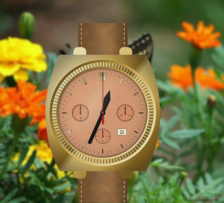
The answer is 12:34
